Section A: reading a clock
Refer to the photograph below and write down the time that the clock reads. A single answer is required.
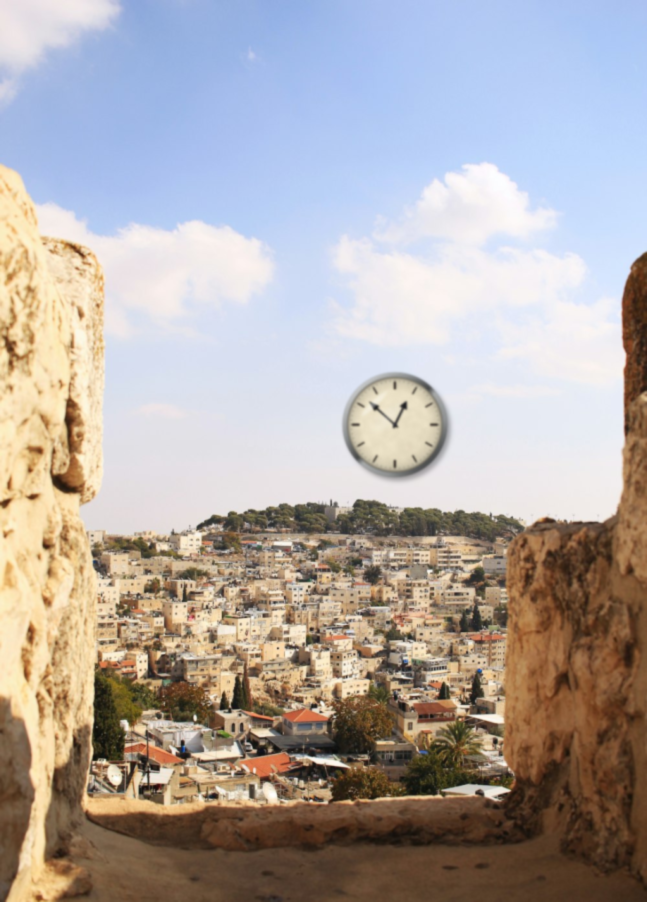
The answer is 12:52
